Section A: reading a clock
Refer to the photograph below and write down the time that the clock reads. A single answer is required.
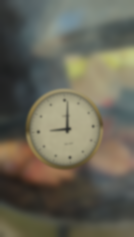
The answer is 9:01
